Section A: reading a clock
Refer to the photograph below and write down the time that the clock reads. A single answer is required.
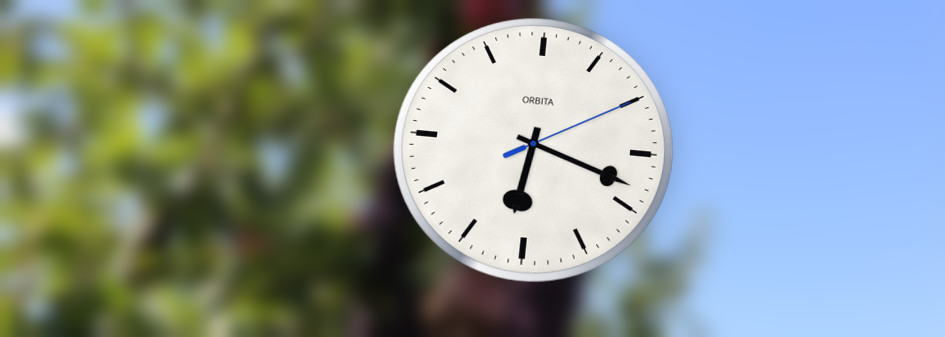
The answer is 6:18:10
